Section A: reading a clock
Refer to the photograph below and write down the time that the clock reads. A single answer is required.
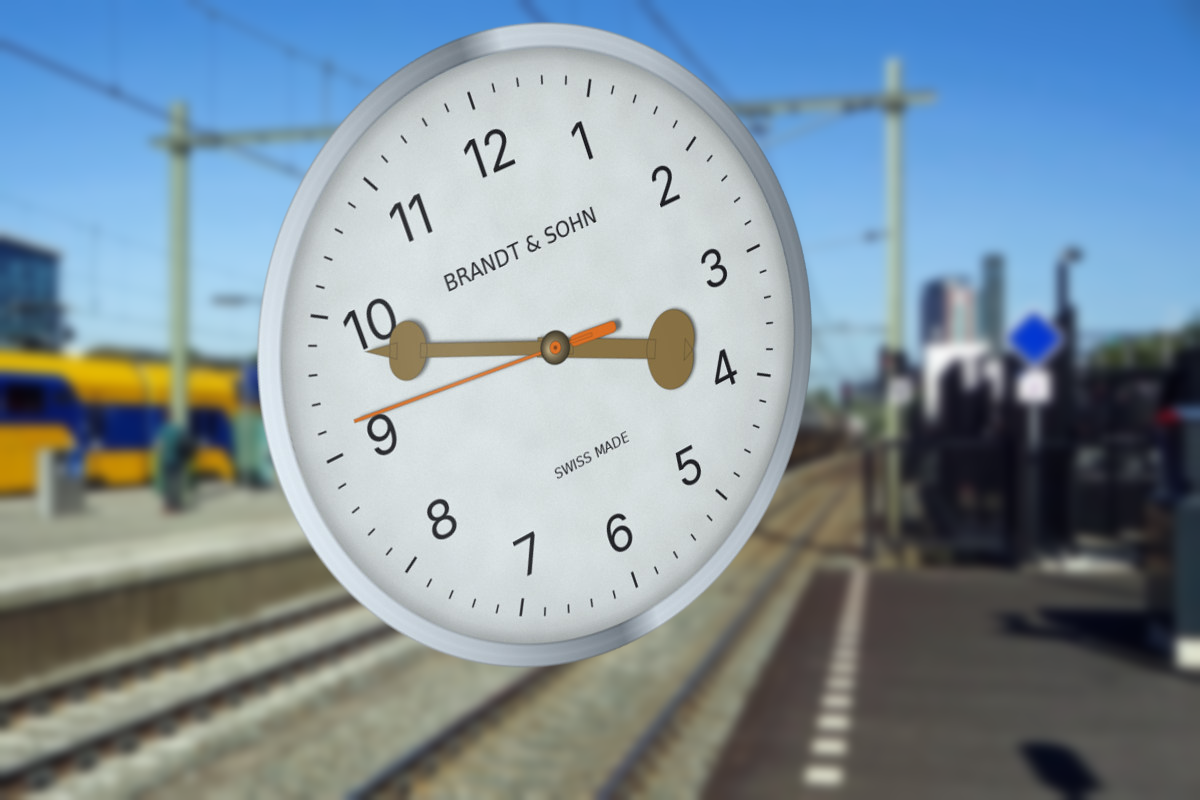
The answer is 3:48:46
